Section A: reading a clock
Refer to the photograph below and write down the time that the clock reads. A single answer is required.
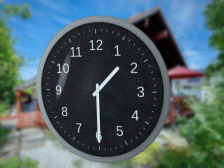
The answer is 1:30
